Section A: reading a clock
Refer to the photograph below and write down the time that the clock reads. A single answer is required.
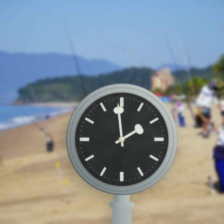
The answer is 1:59
